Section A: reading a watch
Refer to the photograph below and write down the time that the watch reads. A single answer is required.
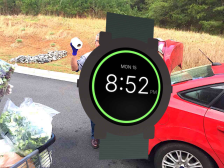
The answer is 8:52
